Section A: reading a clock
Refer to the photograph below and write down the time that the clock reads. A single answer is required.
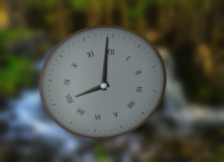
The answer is 7:59
